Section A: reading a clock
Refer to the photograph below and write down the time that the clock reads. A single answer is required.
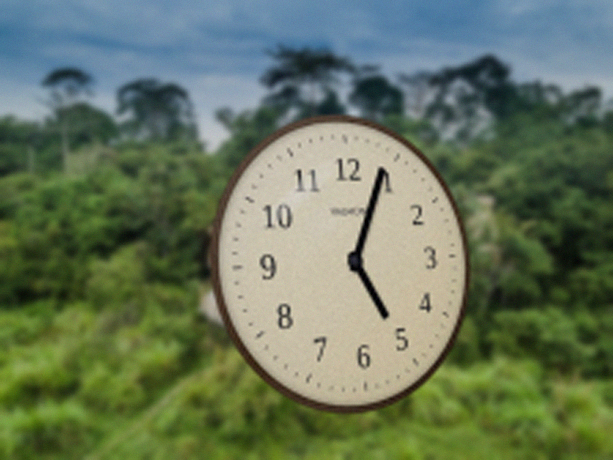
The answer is 5:04
